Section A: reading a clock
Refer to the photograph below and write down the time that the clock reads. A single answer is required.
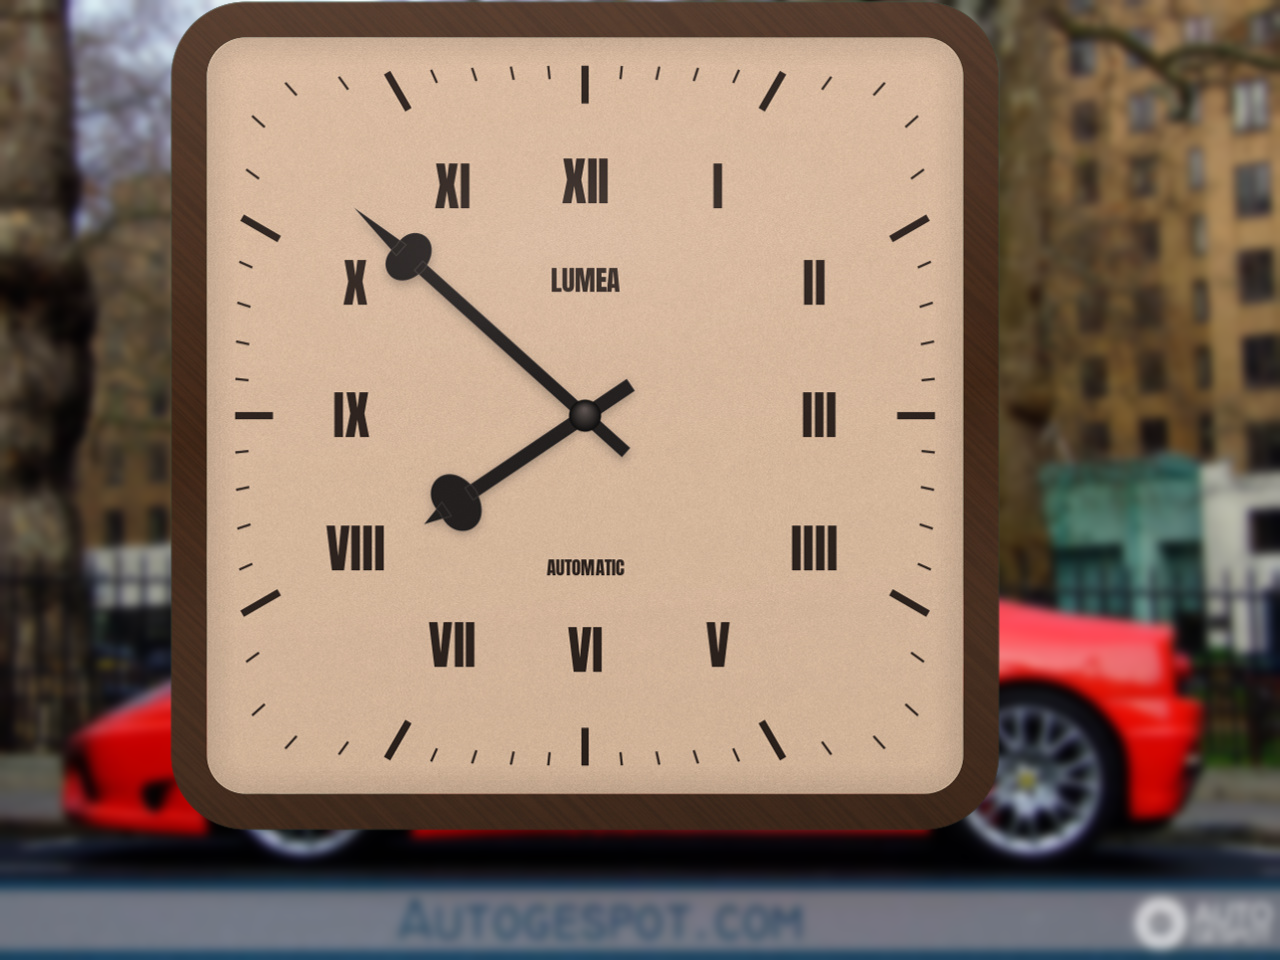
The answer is 7:52
